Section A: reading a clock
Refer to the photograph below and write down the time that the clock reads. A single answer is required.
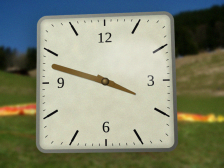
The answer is 3:48
